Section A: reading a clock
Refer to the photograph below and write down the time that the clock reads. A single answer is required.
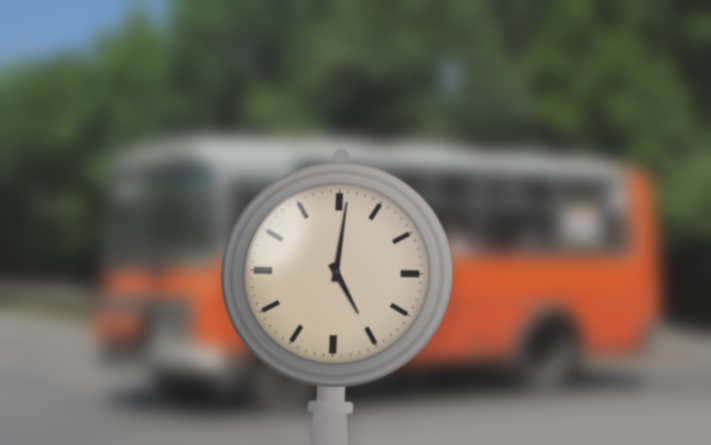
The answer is 5:01
